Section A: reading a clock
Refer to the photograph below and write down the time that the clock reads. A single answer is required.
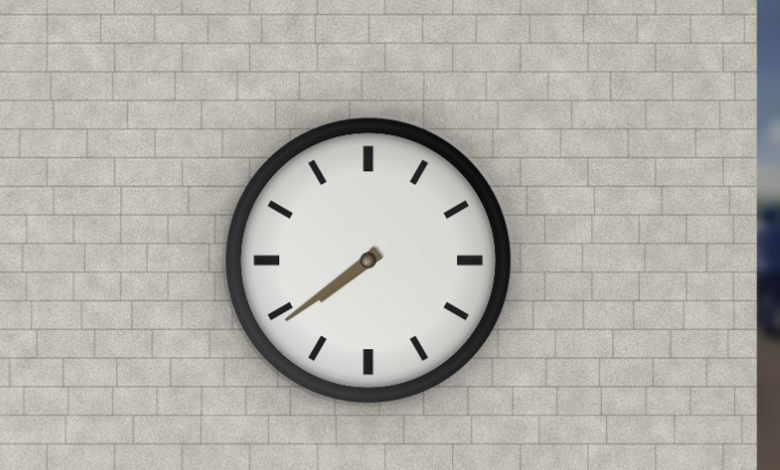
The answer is 7:39
